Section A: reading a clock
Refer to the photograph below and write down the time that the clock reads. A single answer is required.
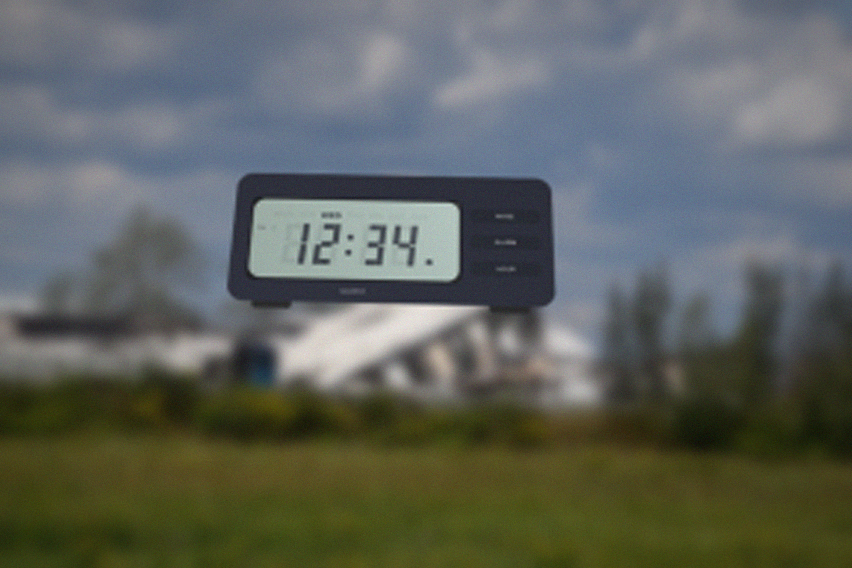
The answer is 12:34
